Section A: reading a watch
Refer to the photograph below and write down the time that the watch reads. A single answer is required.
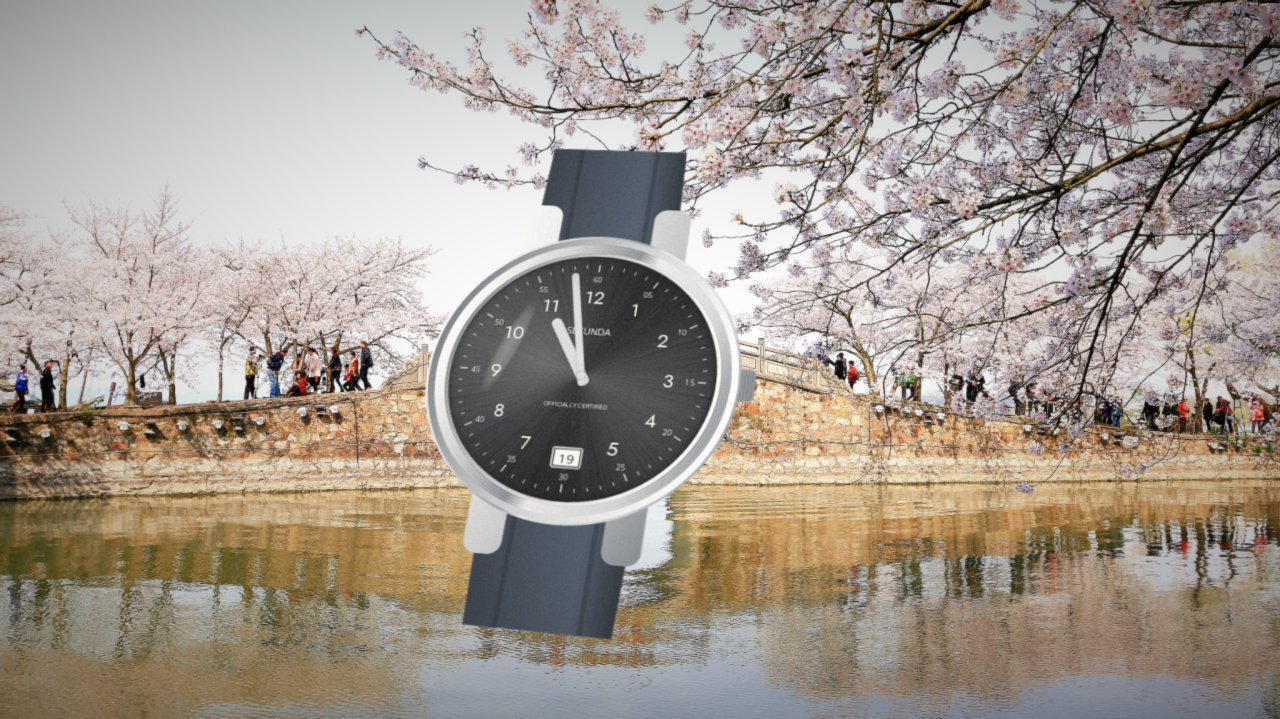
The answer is 10:58
